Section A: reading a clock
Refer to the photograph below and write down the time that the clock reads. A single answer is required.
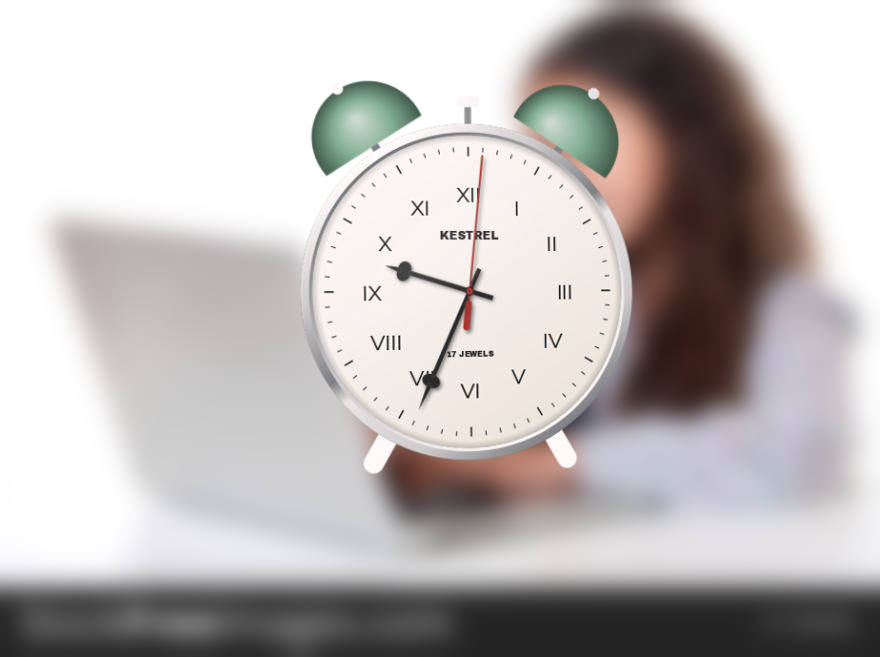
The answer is 9:34:01
